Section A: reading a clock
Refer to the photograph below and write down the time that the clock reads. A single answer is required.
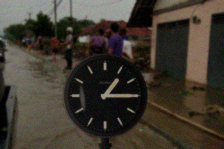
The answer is 1:15
